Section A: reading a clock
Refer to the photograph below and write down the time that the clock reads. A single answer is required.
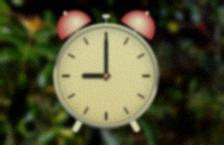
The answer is 9:00
